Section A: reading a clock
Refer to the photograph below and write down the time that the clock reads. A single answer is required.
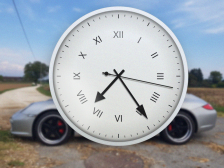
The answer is 7:24:17
